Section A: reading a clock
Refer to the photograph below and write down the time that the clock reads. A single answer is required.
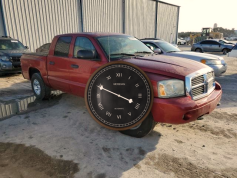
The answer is 3:49
